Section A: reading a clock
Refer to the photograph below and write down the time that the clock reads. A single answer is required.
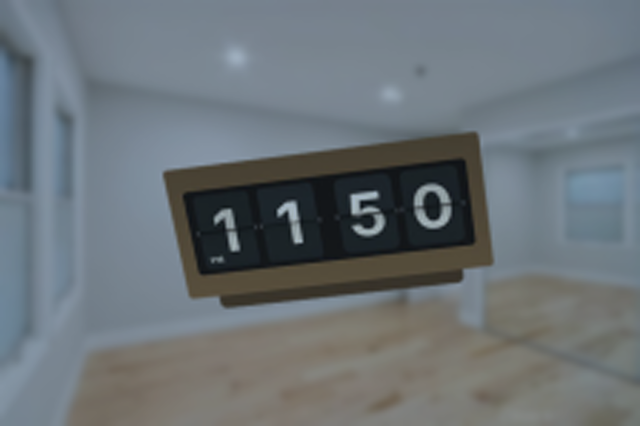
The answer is 11:50
